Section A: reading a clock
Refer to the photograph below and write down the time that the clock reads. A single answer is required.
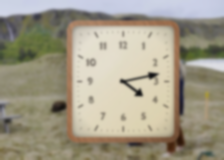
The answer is 4:13
